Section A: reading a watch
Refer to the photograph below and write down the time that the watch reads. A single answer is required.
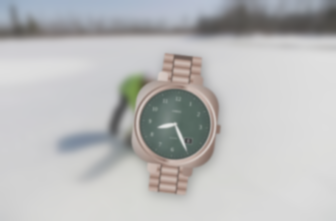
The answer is 8:25
